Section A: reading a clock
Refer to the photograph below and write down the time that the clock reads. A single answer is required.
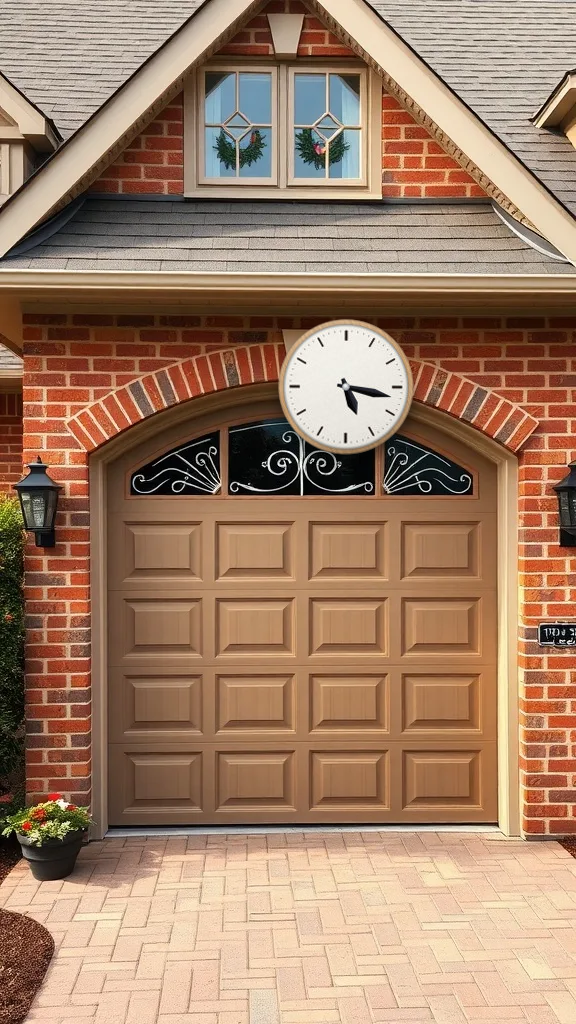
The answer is 5:17
